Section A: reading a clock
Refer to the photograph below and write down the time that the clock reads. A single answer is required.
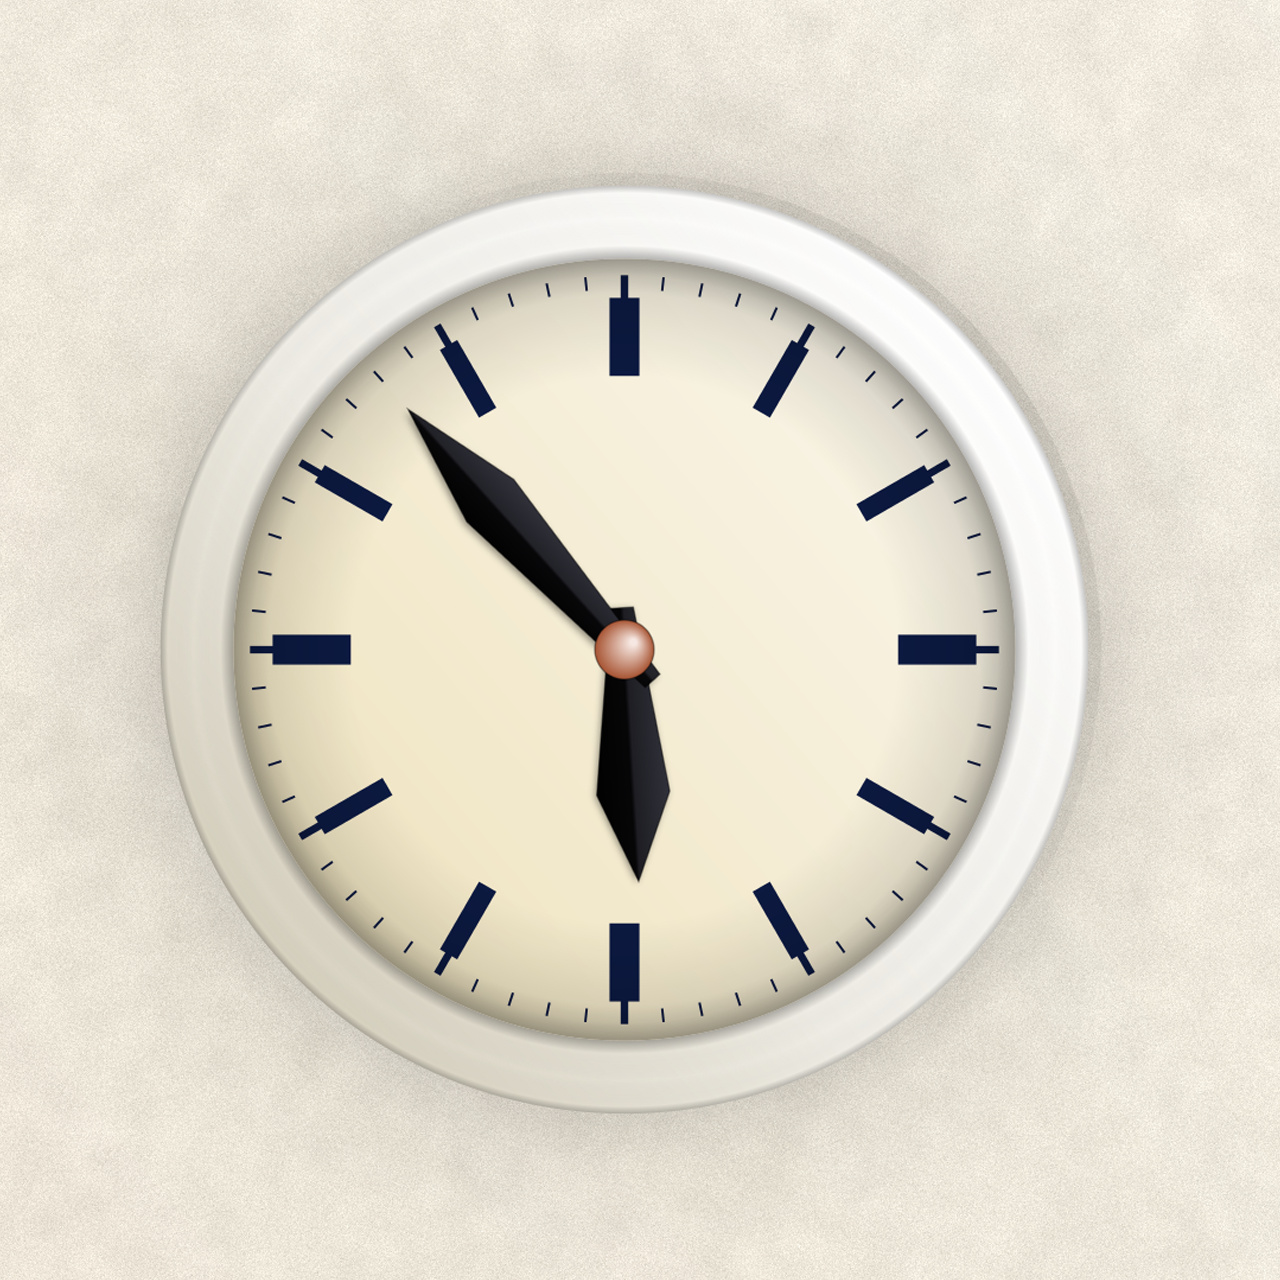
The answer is 5:53
